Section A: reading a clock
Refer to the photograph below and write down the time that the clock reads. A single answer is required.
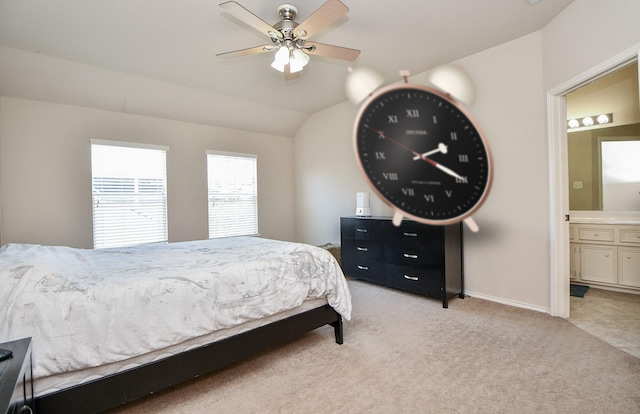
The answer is 2:19:50
